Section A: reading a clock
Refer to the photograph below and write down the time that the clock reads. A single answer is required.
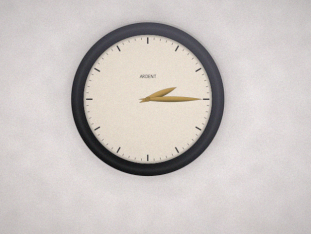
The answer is 2:15
